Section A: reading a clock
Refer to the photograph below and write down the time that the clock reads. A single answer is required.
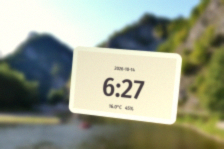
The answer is 6:27
